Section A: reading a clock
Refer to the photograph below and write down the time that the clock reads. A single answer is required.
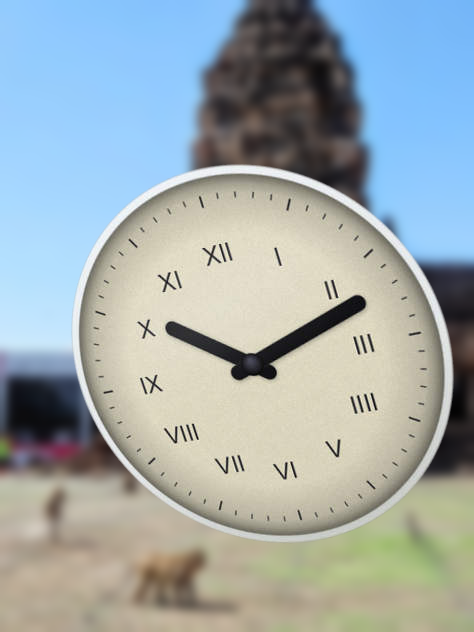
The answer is 10:12
